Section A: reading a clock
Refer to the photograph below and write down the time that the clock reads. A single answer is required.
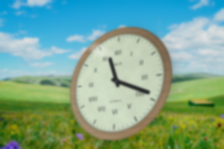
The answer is 11:19
